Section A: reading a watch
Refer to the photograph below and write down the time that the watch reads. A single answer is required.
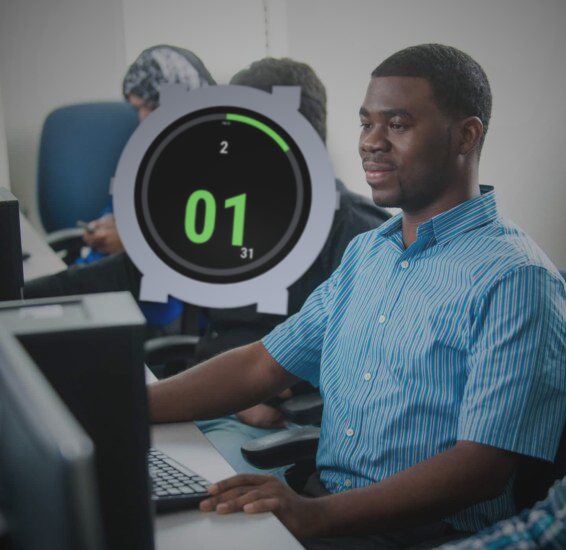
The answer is 2:01:31
